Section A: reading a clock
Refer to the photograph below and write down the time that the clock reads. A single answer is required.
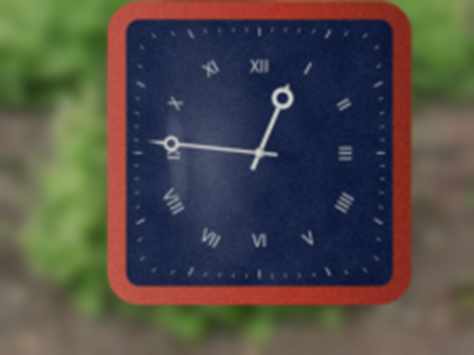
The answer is 12:46
